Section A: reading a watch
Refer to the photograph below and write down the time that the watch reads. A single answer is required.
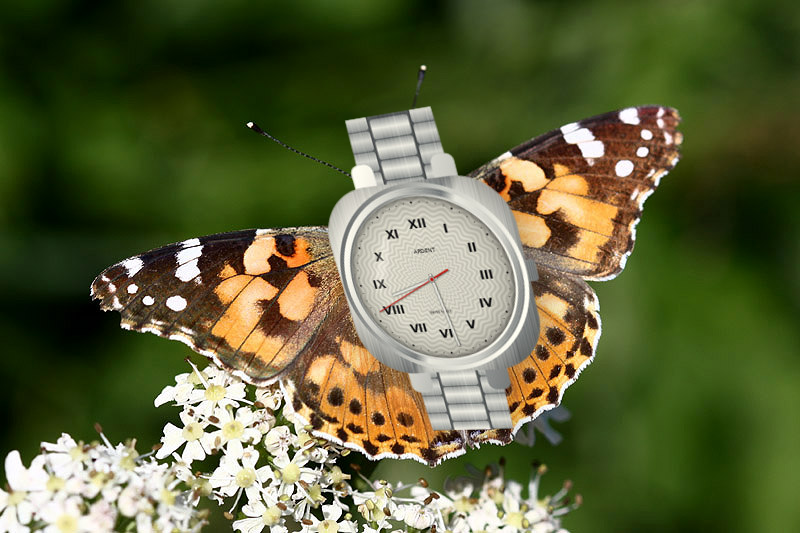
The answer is 8:28:41
